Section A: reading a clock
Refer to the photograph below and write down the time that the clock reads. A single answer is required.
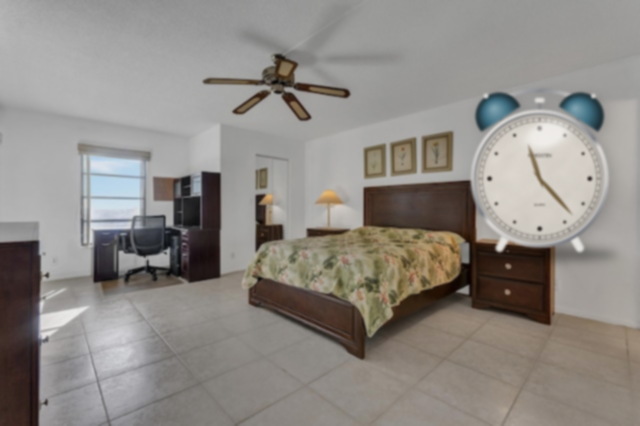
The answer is 11:23
